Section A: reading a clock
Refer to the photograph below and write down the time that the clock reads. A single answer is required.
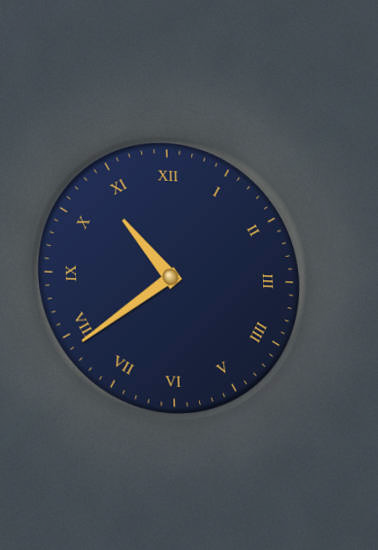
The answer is 10:39
